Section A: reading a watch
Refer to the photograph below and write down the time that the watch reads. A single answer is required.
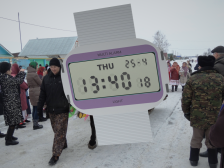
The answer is 13:40:18
